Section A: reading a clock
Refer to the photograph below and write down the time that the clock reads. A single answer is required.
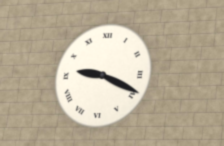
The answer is 9:19
